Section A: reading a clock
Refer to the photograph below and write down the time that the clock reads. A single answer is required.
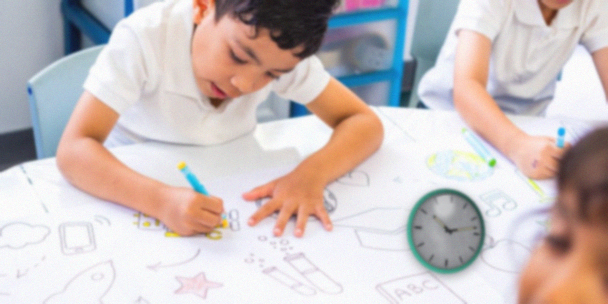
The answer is 10:13
